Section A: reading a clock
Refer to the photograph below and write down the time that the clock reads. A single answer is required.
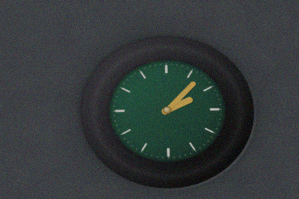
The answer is 2:07
